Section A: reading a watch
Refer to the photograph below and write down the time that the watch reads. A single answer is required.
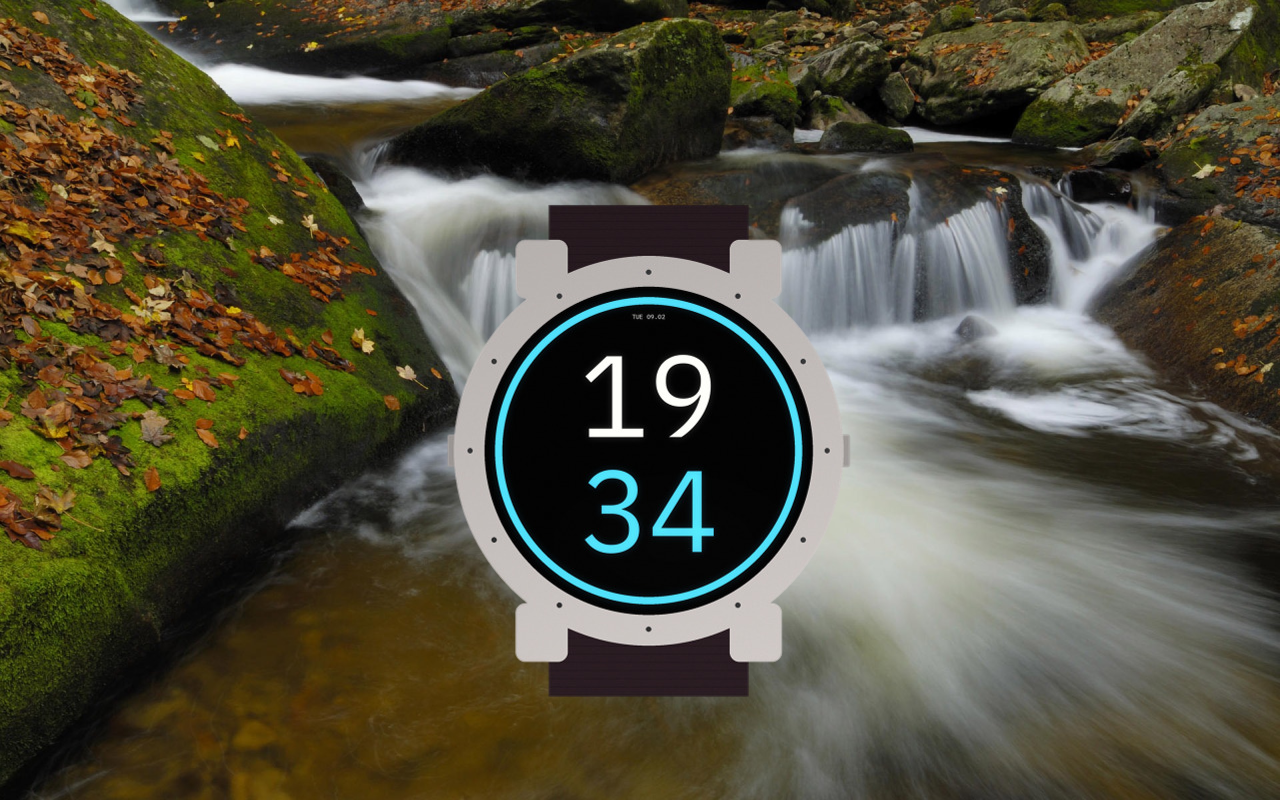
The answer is 19:34
